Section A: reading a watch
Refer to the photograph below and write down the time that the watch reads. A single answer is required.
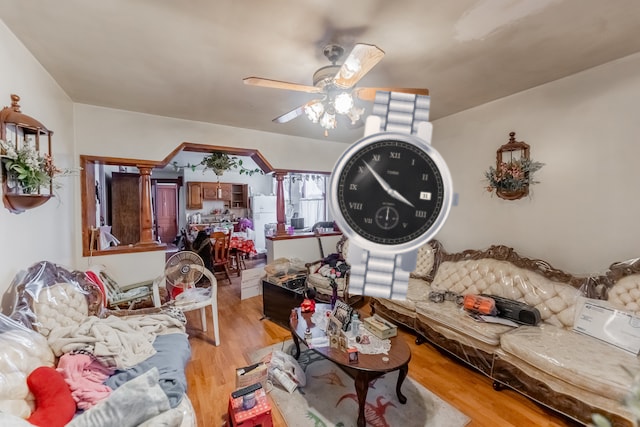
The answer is 3:52
